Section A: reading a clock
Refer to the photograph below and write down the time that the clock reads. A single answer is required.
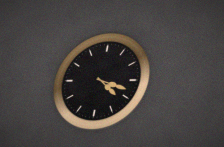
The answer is 4:18
